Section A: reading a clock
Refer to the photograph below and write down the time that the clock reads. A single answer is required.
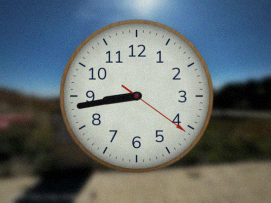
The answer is 8:43:21
